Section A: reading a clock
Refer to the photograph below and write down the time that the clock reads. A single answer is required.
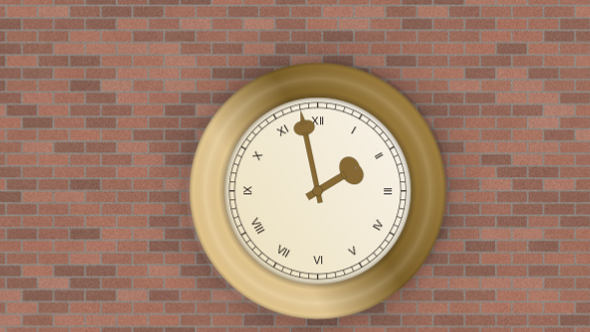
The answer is 1:58
